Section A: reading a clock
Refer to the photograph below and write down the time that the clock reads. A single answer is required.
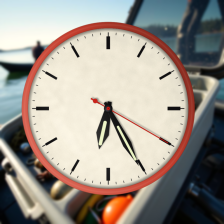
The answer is 6:25:20
